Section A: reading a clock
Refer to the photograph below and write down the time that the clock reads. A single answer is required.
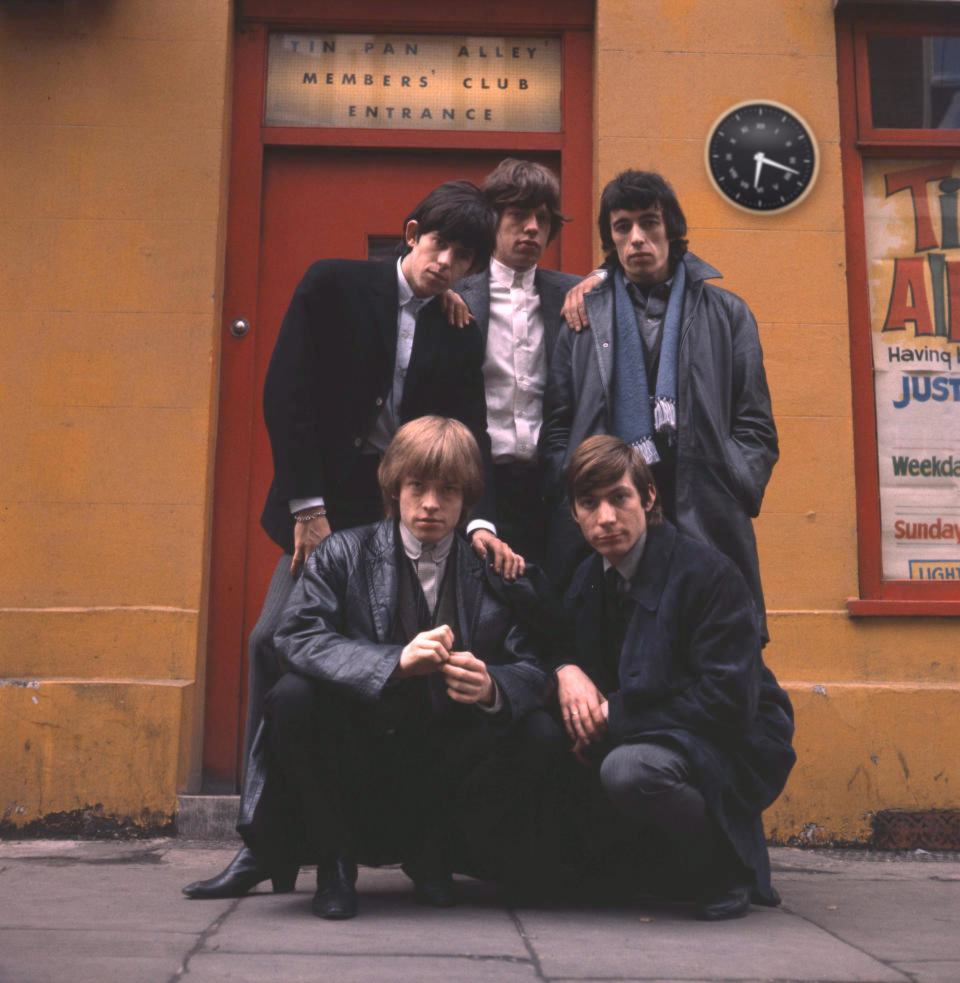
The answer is 6:18
